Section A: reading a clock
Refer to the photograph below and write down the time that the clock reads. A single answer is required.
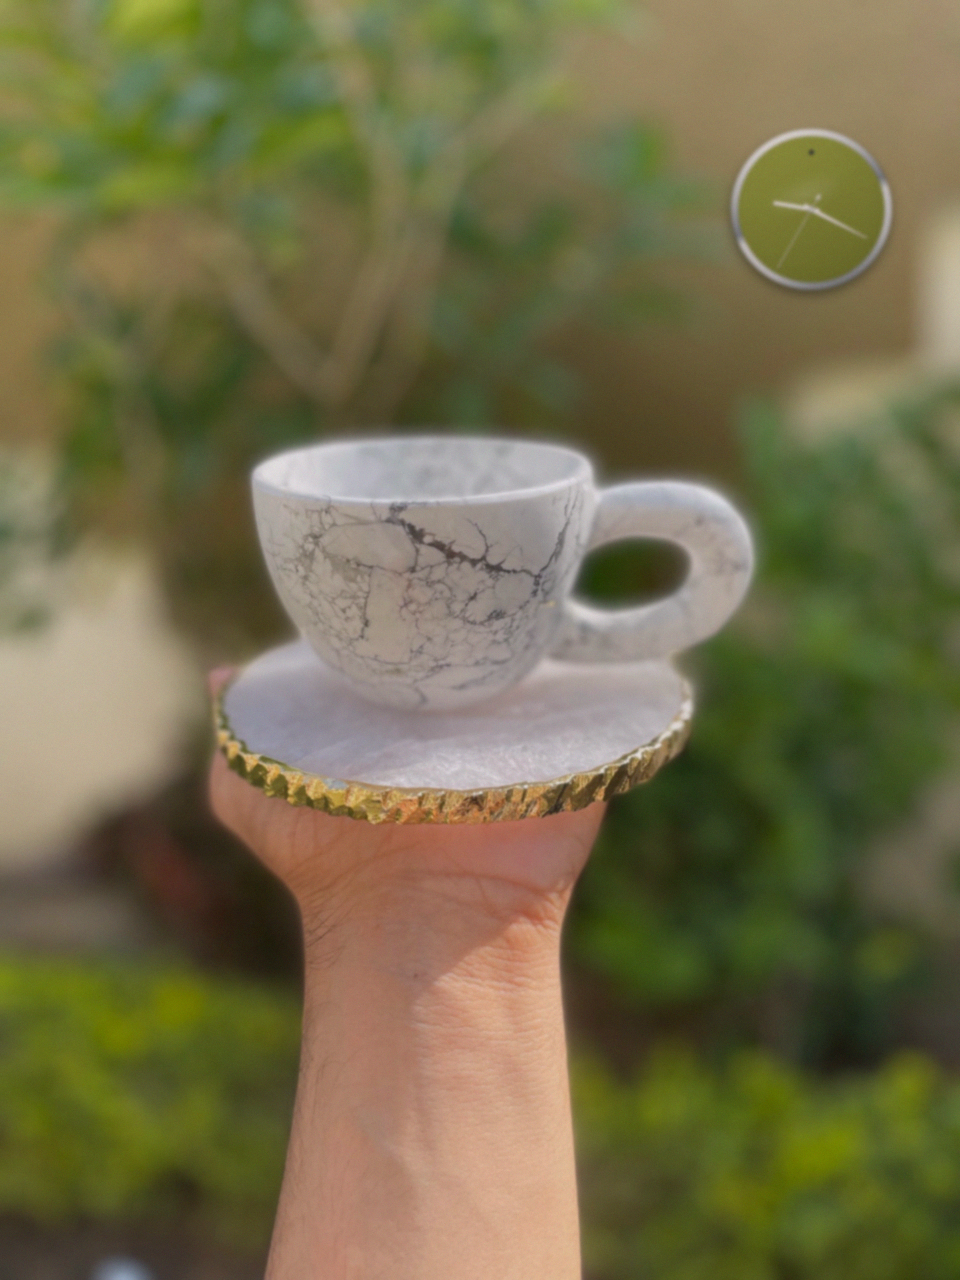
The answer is 9:19:35
